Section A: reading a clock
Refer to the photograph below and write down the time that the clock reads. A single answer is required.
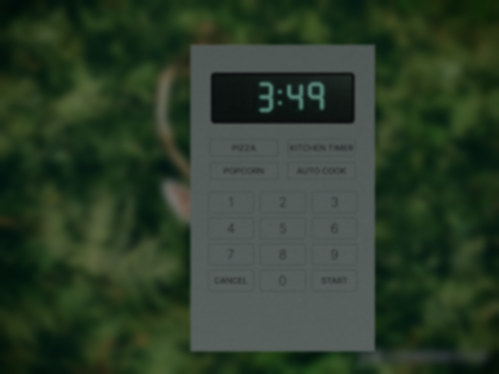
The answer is 3:49
